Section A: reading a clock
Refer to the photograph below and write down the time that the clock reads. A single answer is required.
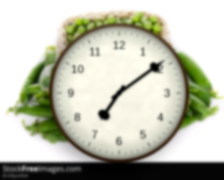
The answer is 7:09
